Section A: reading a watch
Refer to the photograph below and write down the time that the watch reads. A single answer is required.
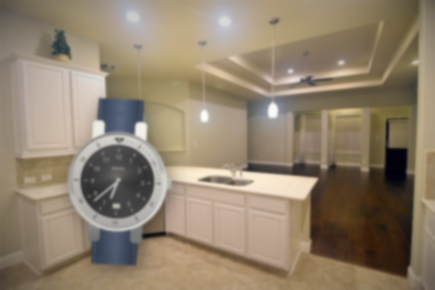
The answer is 6:38
